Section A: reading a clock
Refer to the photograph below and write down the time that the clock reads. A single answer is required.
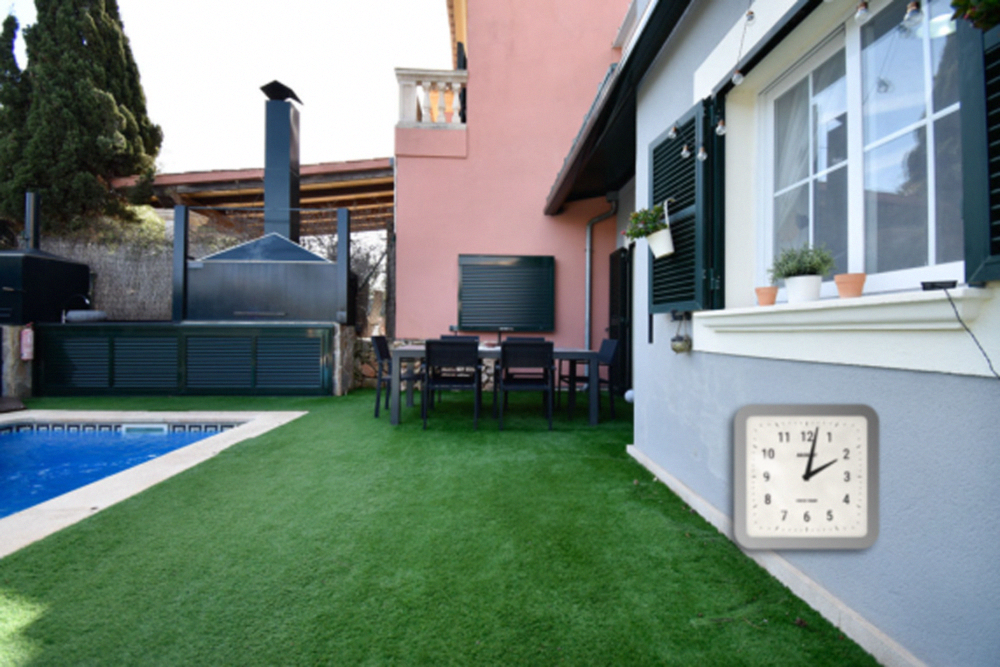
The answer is 2:02
